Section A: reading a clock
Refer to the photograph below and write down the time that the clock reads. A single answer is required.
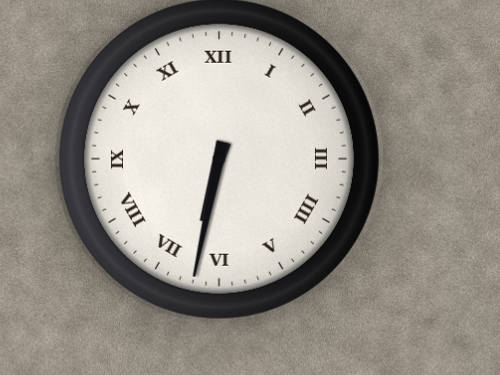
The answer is 6:32
